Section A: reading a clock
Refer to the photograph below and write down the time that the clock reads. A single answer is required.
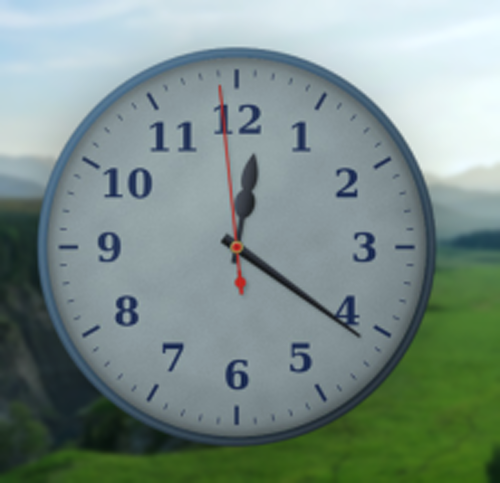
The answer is 12:20:59
